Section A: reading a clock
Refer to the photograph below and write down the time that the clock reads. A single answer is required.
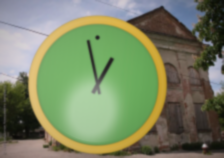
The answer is 12:58
